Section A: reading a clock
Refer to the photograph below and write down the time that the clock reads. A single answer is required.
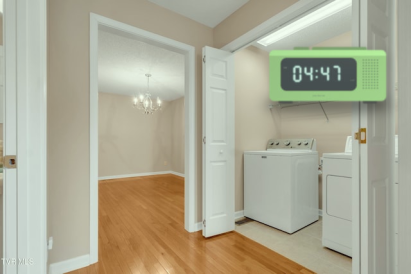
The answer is 4:47
